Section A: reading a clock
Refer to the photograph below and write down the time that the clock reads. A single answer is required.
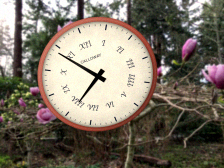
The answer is 7:54
